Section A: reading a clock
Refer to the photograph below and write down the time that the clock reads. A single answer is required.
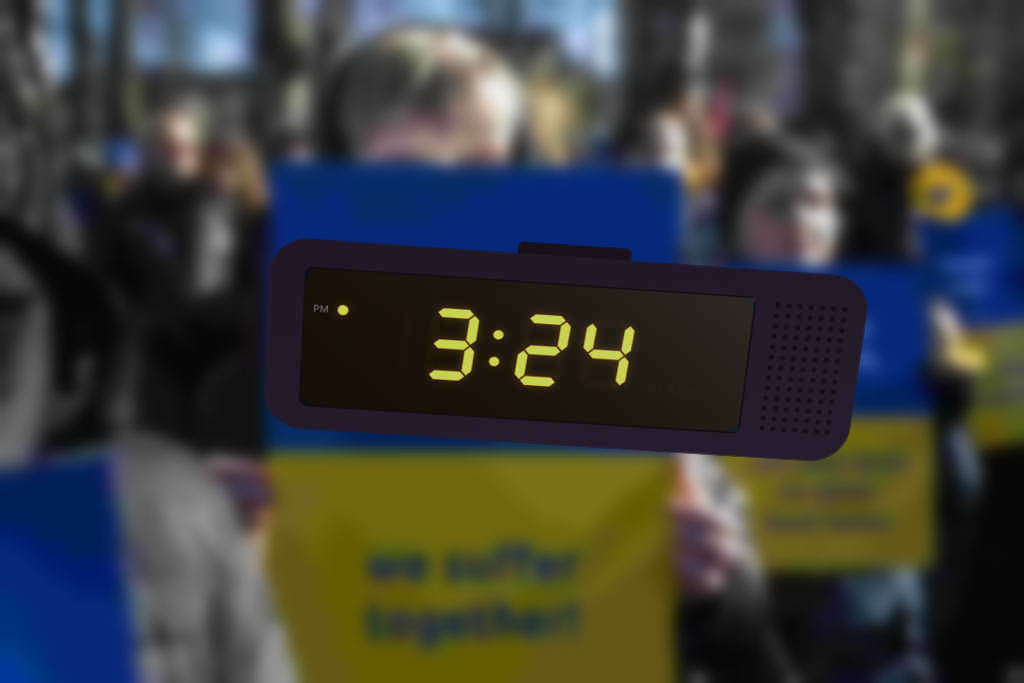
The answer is 3:24
